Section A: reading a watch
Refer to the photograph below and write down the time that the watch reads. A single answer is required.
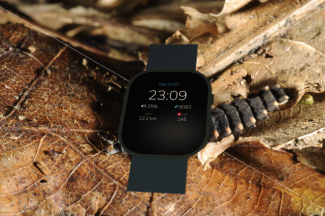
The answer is 23:09
